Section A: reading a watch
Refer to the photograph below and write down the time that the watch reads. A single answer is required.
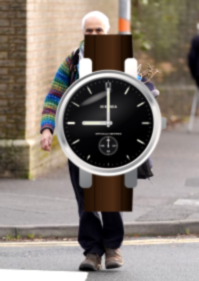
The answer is 9:00
